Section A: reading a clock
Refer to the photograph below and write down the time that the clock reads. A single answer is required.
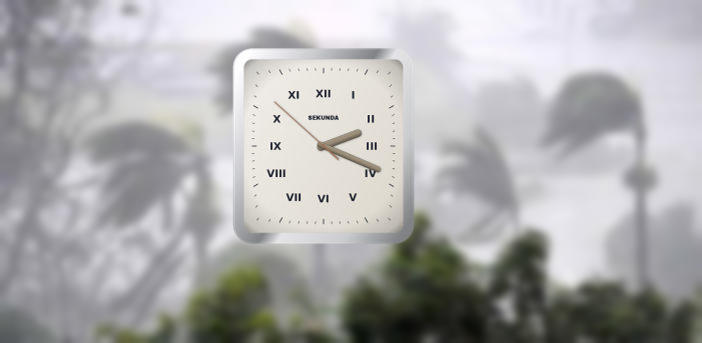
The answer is 2:18:52
